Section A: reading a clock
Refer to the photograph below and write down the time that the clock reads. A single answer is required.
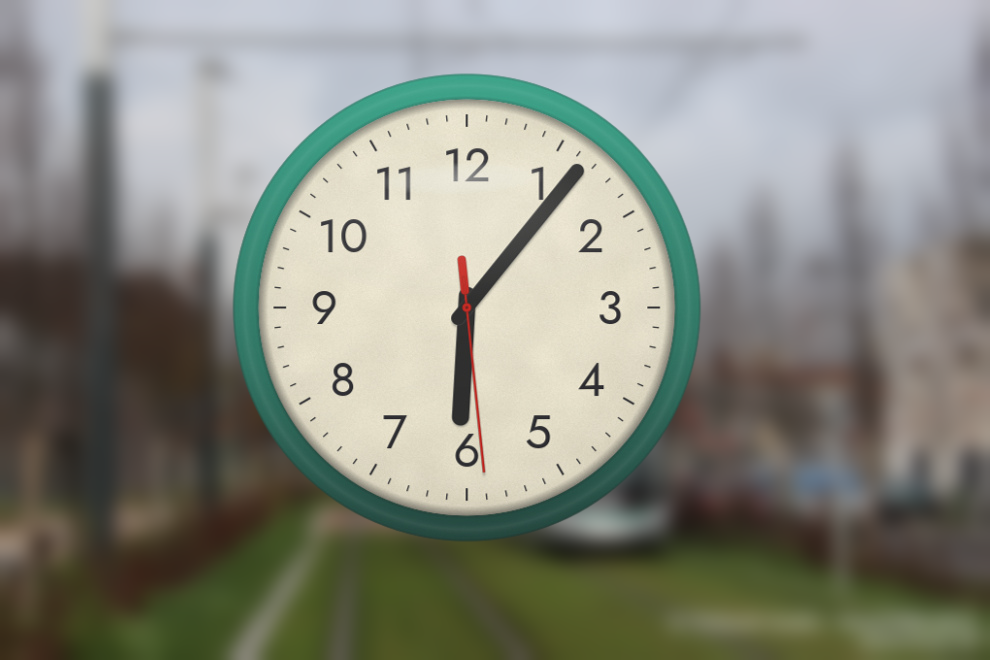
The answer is 6:06:29
